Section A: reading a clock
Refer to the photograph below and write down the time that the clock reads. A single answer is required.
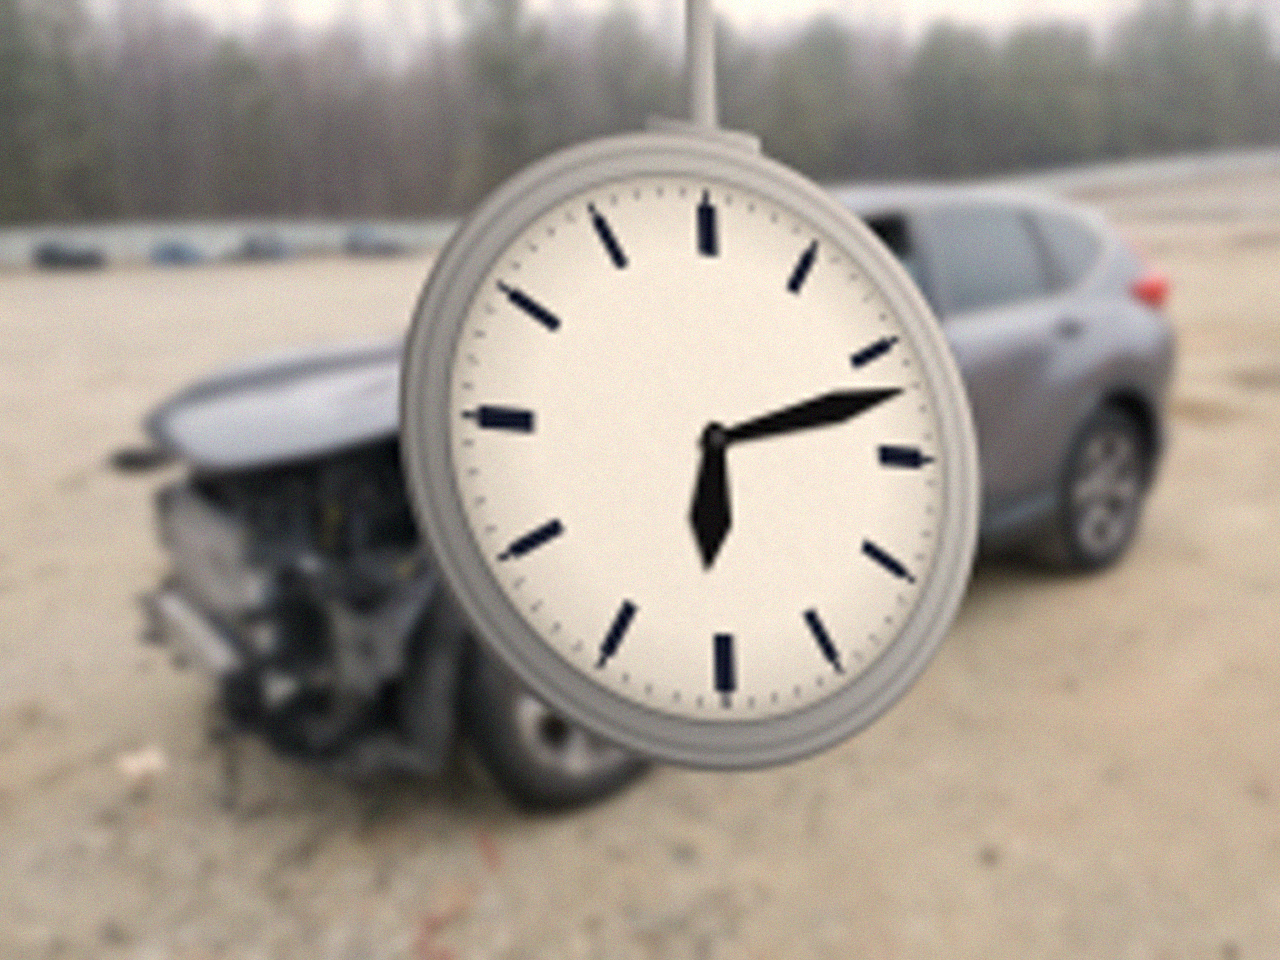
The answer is 6:12
